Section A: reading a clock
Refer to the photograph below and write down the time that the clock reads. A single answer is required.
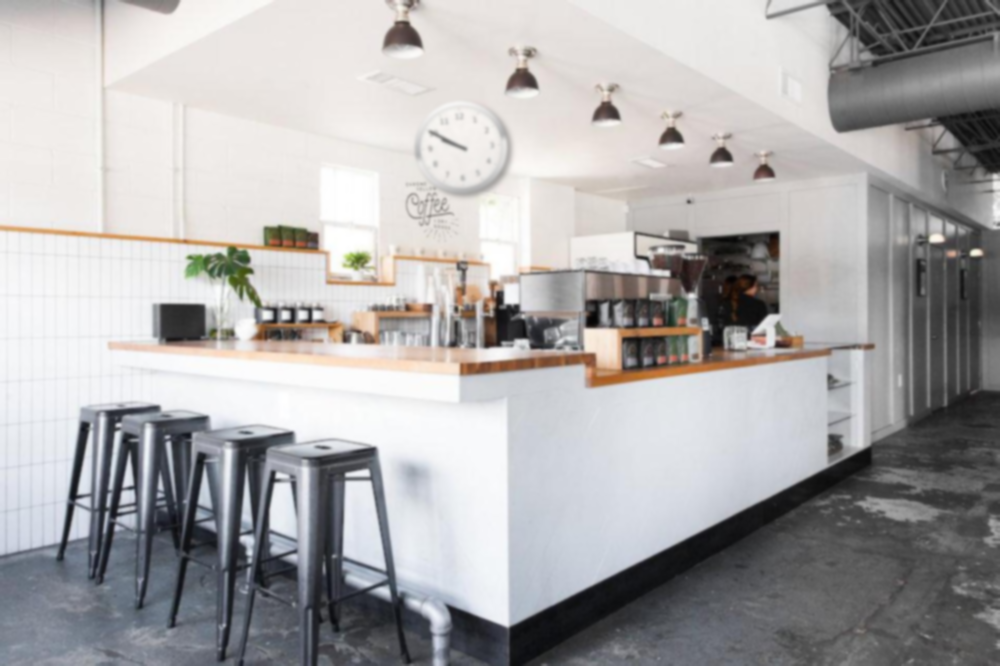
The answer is 9:50
